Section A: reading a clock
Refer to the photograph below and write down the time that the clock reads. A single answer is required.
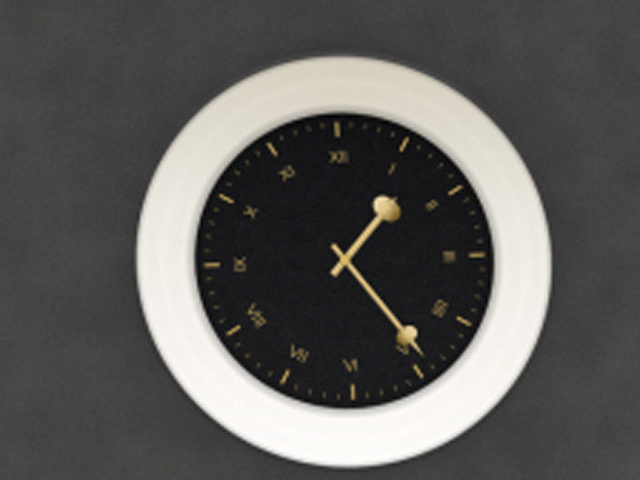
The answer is 1:24
